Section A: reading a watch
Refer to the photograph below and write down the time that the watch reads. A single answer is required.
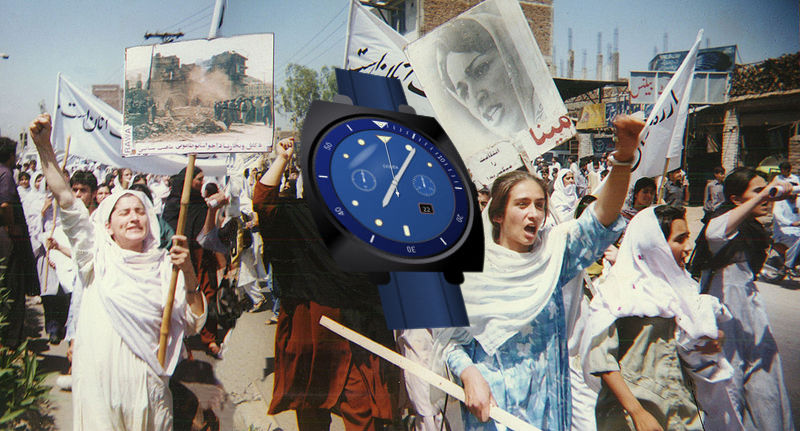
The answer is 7:06
